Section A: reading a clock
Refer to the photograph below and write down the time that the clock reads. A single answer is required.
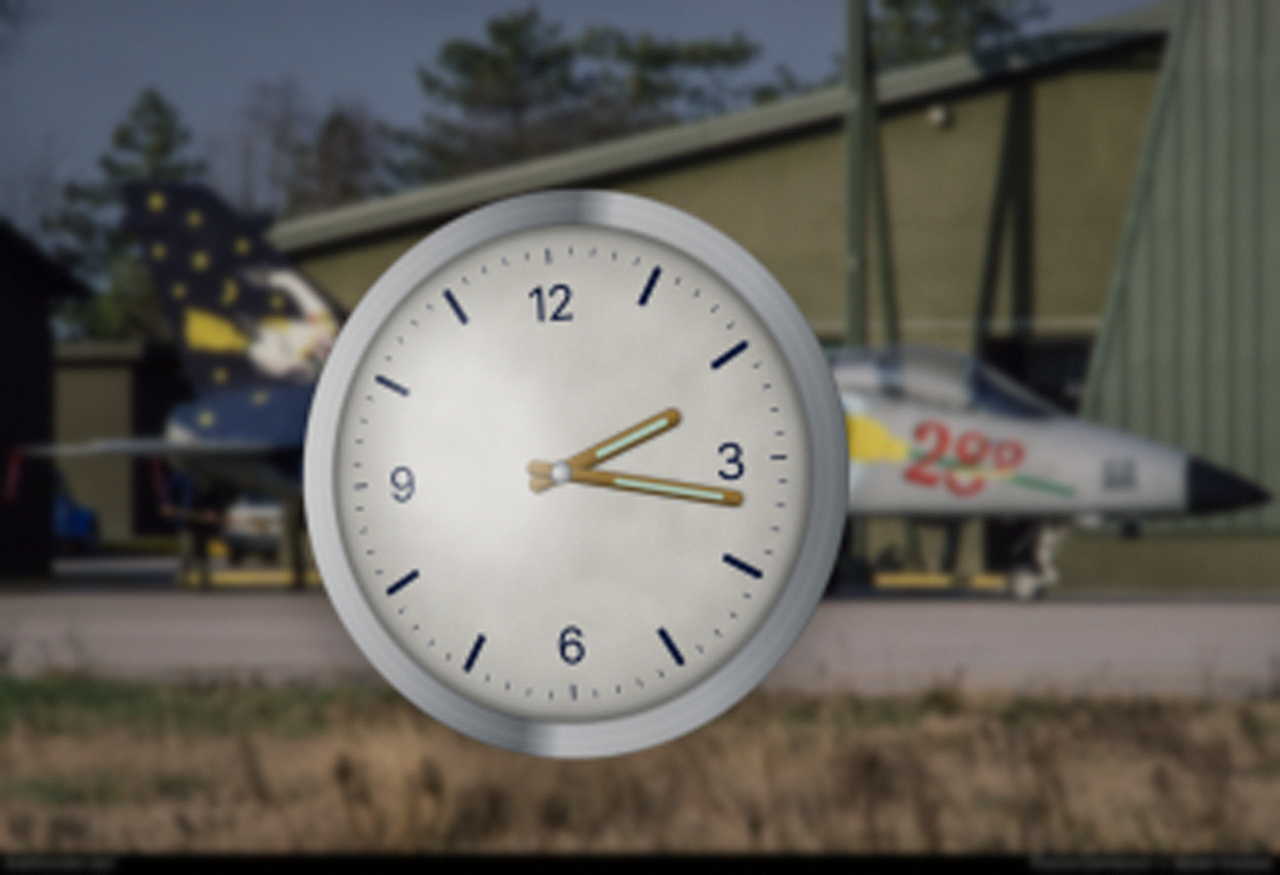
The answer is 2:17
